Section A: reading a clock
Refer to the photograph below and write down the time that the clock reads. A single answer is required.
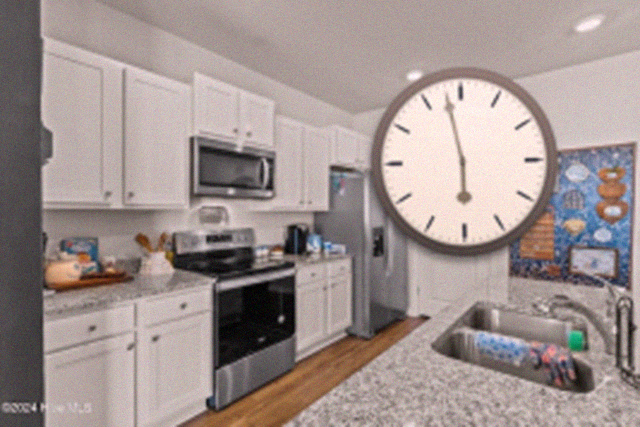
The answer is 5:58
